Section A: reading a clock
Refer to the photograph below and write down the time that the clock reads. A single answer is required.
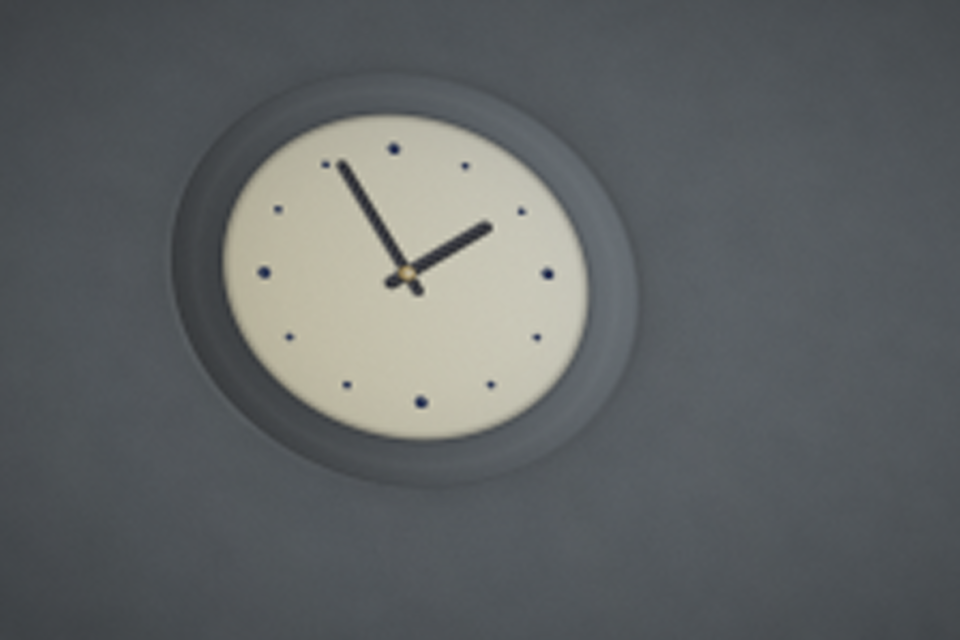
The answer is 1:56
